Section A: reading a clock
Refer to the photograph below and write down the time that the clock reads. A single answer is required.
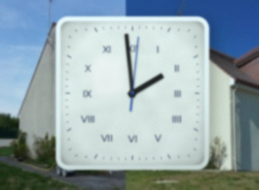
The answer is 1:59:01
